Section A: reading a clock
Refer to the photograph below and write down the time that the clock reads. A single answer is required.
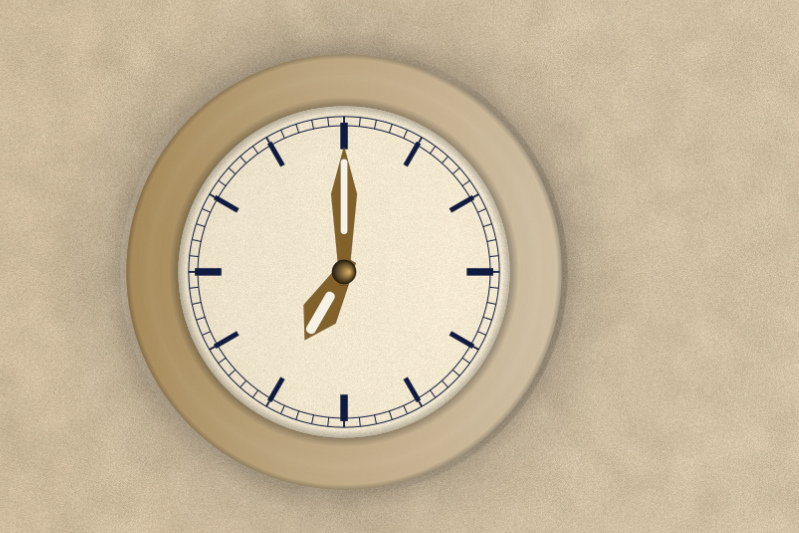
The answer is 7:00
